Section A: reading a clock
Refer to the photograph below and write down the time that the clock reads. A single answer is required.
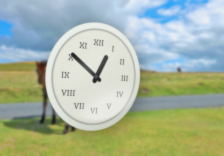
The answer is 12:51
